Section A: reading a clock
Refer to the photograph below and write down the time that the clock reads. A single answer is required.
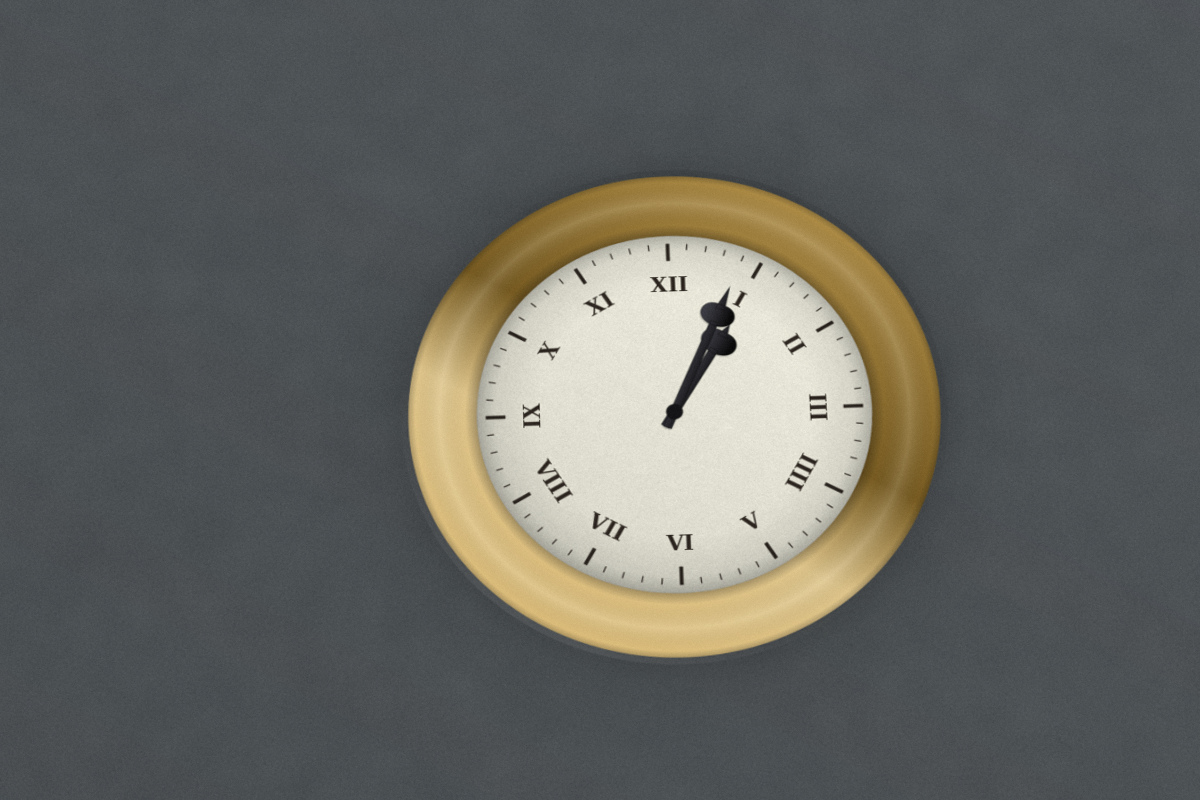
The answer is 1:04
